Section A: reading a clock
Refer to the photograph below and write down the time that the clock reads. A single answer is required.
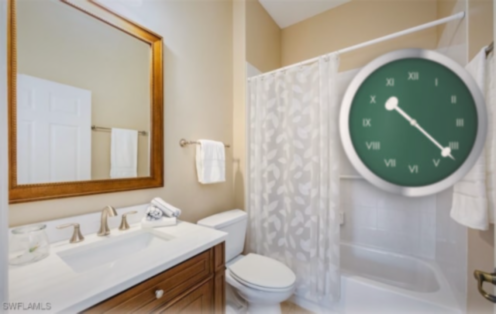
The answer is 10:22
